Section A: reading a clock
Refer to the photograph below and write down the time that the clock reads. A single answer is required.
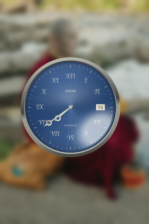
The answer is 7:39
